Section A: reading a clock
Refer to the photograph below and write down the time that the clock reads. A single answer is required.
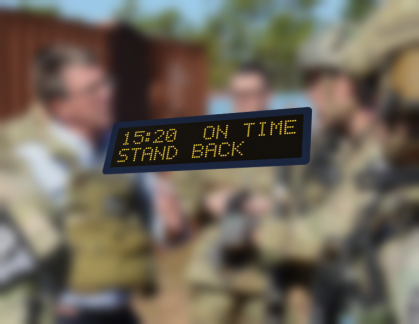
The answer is 15:20
